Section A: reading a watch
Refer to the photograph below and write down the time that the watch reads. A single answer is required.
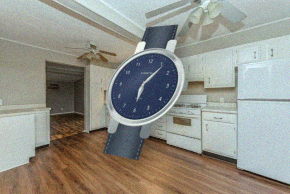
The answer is 6:06
